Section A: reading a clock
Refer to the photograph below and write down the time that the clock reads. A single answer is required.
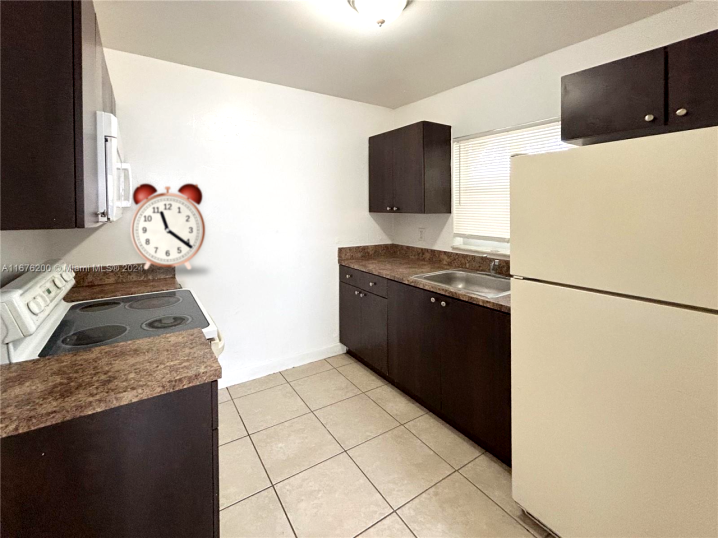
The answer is 11:21
